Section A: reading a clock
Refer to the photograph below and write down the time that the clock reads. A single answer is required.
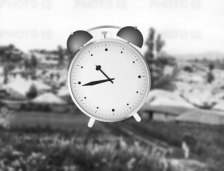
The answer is 10:44
